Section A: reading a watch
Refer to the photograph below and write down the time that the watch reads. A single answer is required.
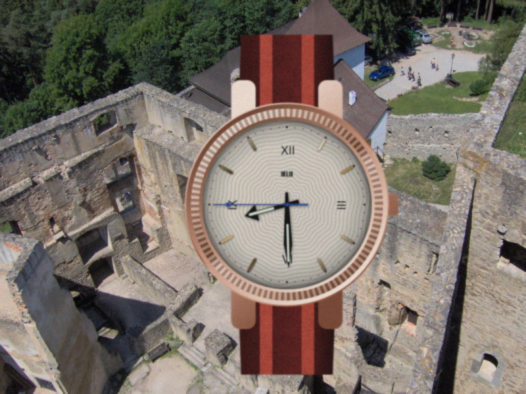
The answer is 8:29:45
